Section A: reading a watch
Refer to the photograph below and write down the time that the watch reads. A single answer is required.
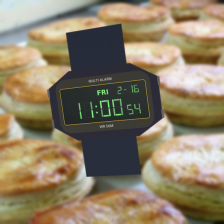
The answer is 11:00:54
